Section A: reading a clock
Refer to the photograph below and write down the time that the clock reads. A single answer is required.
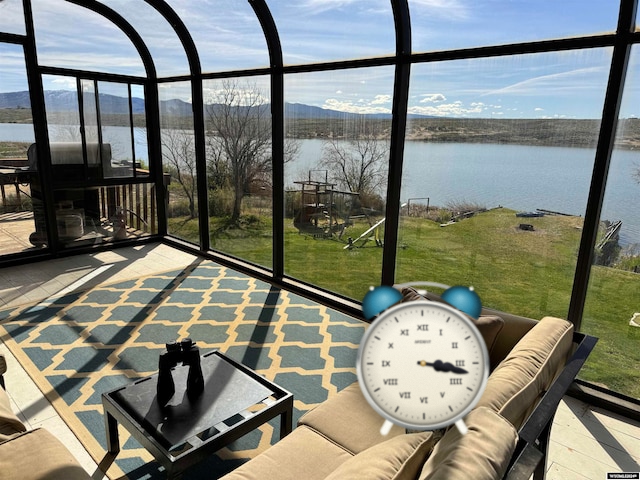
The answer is 3:17
